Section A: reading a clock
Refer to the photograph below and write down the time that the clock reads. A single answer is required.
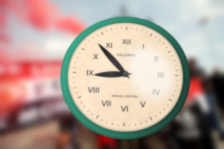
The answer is 8:53
